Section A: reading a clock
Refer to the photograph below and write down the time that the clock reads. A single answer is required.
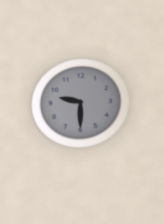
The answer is 9:30
